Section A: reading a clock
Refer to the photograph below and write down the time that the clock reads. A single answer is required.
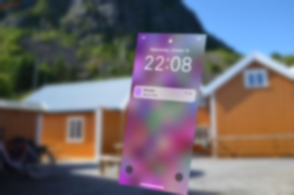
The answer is 22:08
